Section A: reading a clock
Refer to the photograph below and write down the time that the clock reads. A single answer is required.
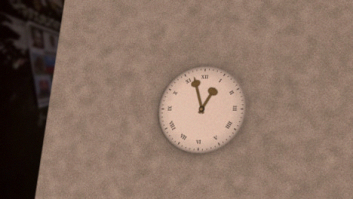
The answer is 12:57
